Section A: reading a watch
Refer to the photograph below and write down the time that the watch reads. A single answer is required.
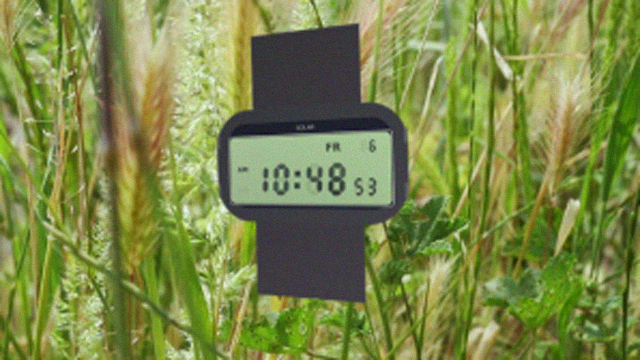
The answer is 10:48:53
